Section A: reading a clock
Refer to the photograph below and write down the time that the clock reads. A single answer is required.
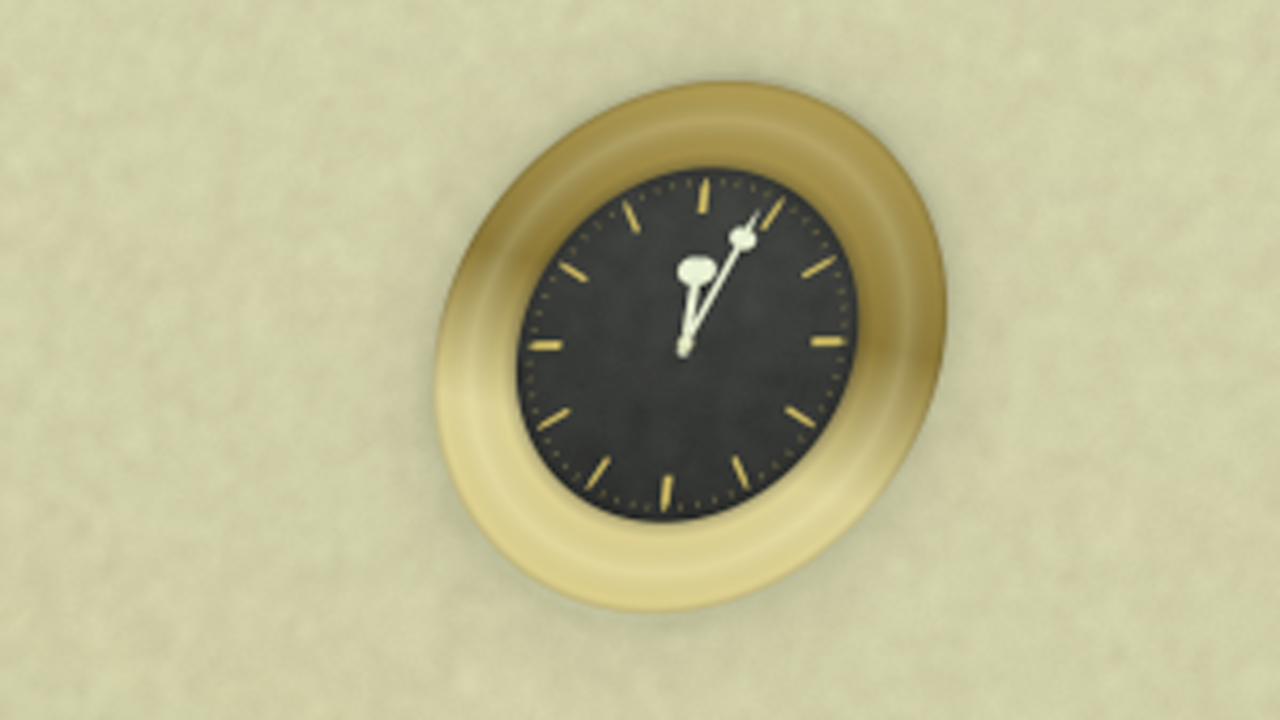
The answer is 12:04
